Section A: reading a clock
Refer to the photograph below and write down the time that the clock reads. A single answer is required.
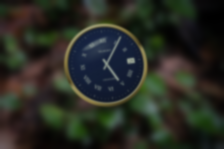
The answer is 5:06
